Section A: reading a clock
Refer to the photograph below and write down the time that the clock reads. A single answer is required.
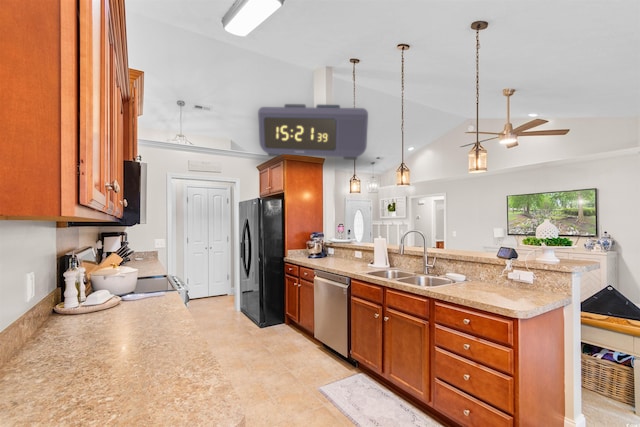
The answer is 15:21
